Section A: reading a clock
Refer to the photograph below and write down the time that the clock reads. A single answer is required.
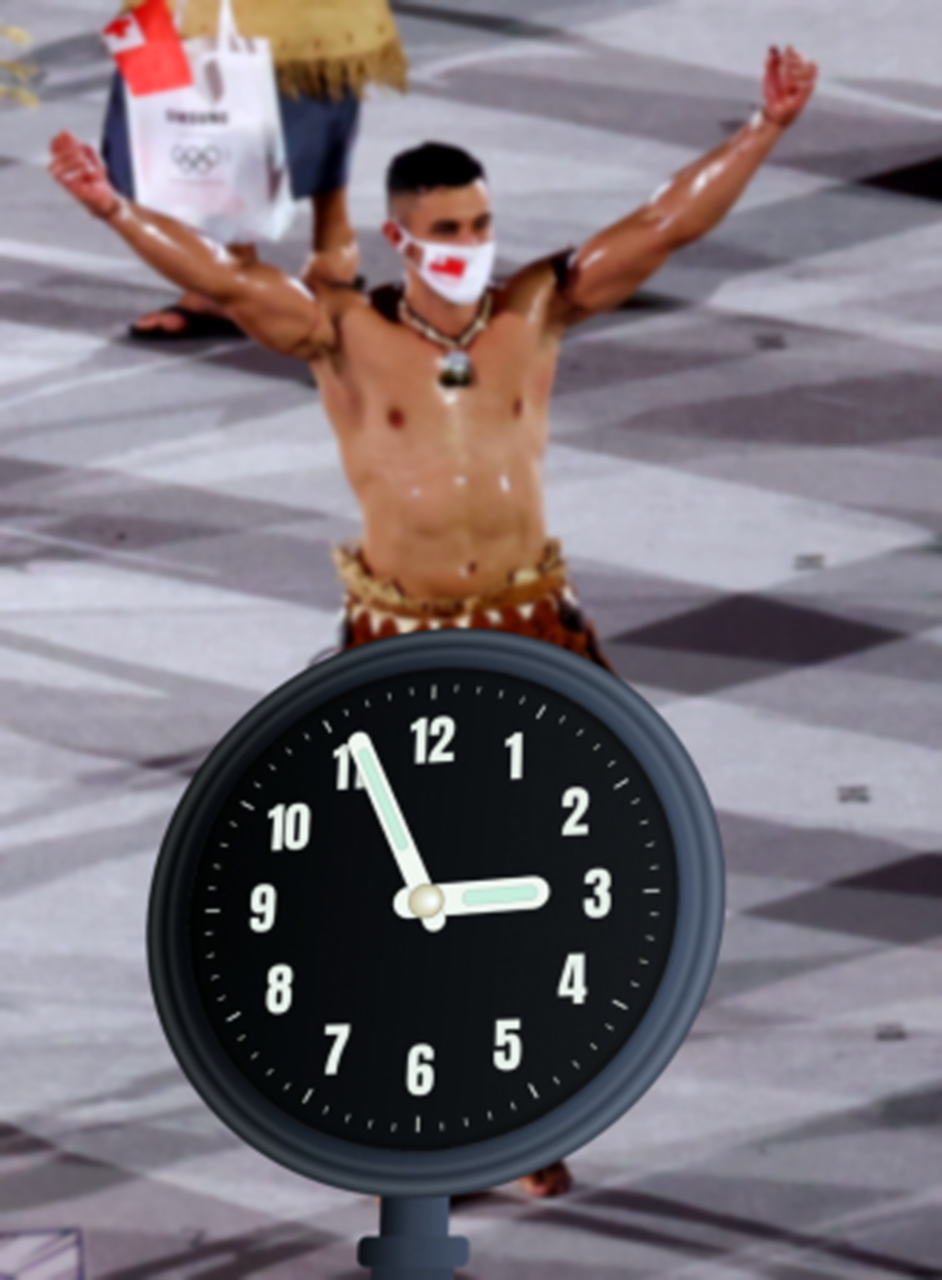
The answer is 2:56
